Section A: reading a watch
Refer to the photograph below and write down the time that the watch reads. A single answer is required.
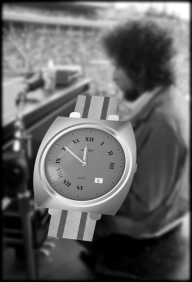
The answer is 11:51
